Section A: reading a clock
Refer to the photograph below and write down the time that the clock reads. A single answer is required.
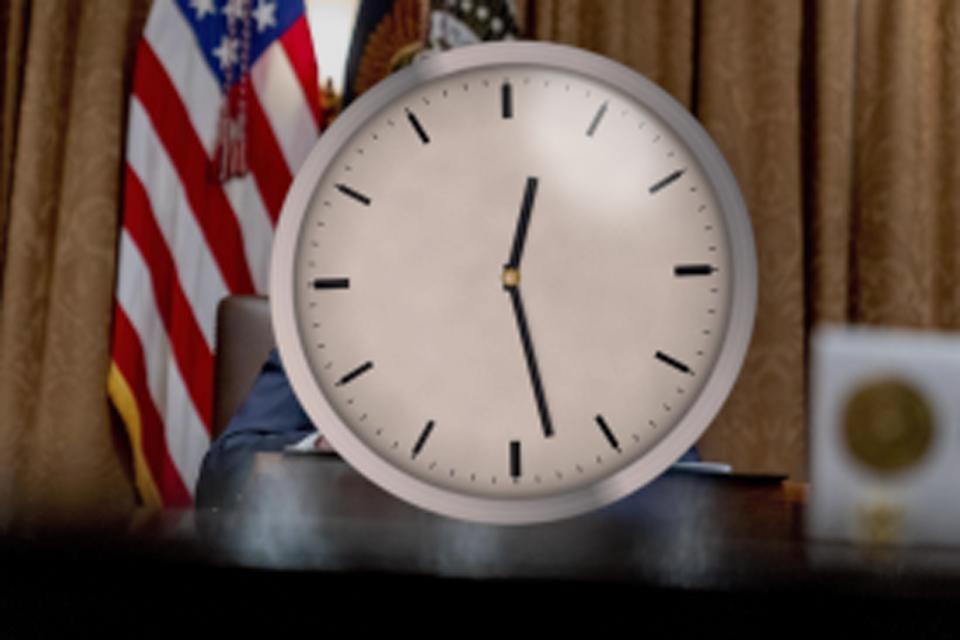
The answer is 12:28
